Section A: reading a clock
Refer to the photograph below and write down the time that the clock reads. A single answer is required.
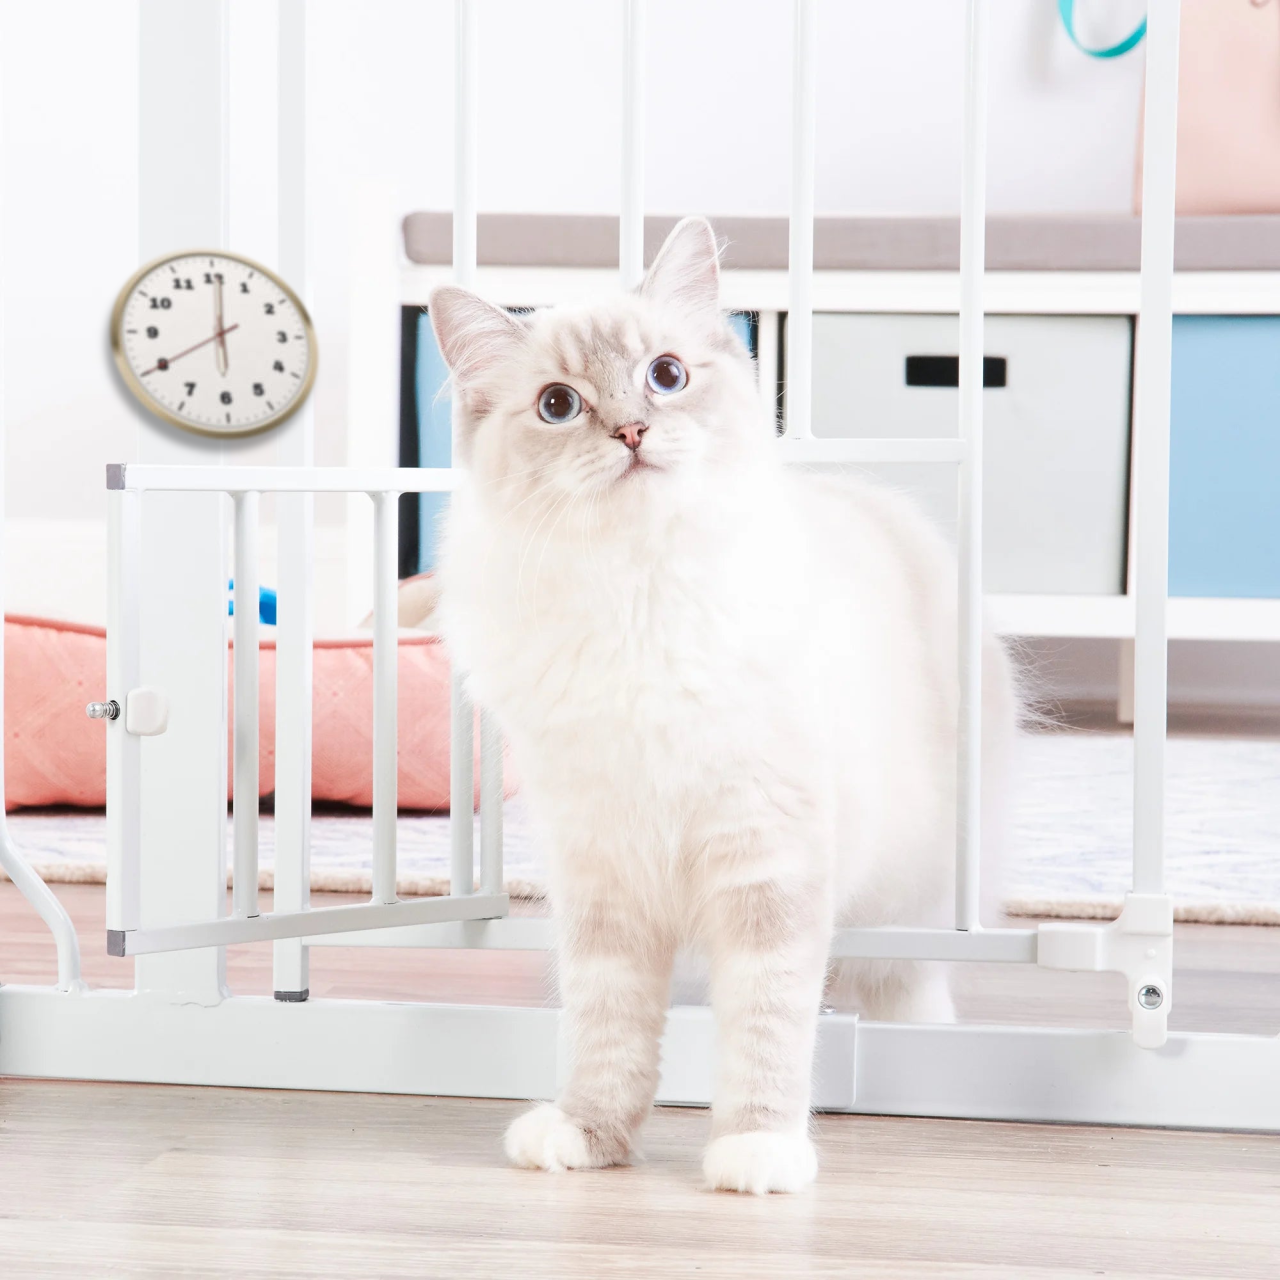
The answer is 6:00:40
